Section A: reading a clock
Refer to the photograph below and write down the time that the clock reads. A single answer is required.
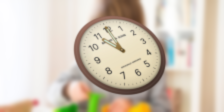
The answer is 11:00
